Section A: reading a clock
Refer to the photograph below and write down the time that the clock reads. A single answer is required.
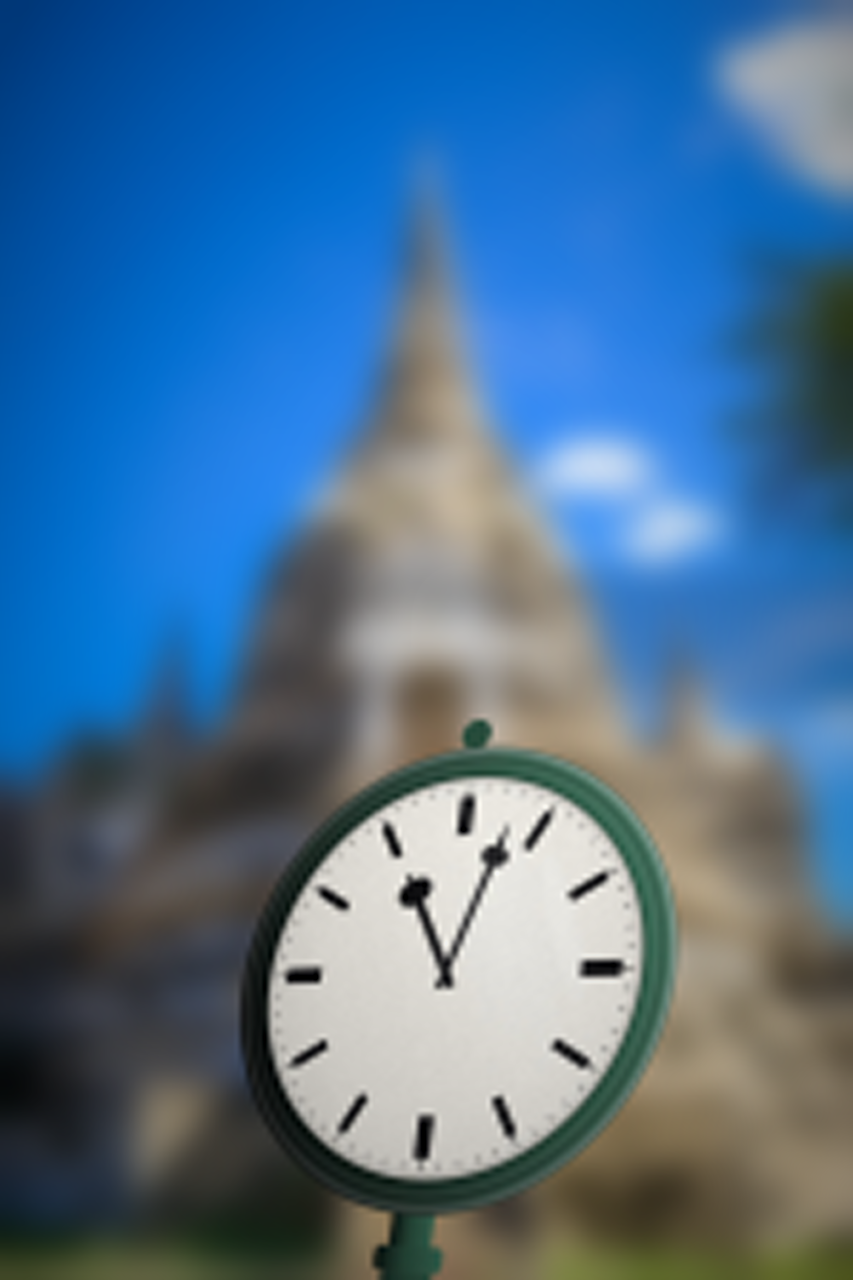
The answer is 11:03
